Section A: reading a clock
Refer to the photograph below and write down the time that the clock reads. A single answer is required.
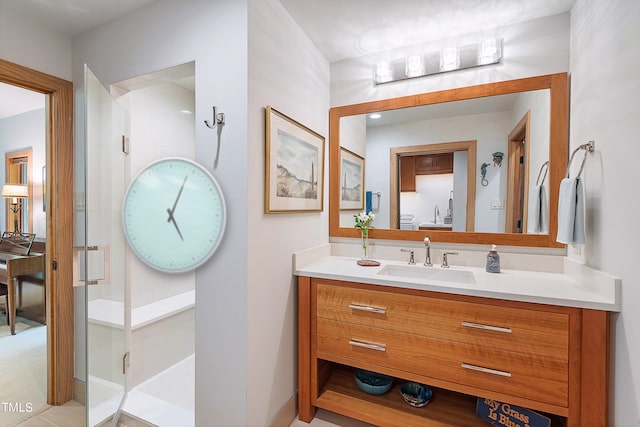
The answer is 5:04
